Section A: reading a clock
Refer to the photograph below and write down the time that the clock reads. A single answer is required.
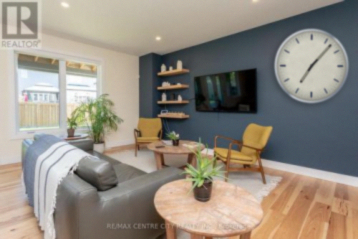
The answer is 7:07
